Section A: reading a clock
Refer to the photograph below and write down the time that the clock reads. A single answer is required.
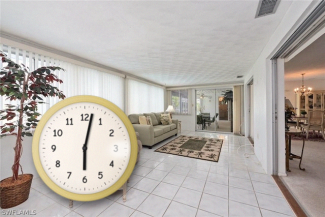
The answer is 6:02
